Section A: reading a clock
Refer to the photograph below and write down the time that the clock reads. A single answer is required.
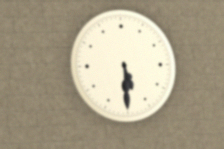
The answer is 5:30
